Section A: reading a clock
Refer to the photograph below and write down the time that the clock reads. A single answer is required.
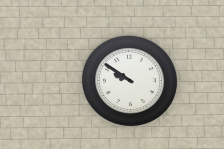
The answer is 9:51
